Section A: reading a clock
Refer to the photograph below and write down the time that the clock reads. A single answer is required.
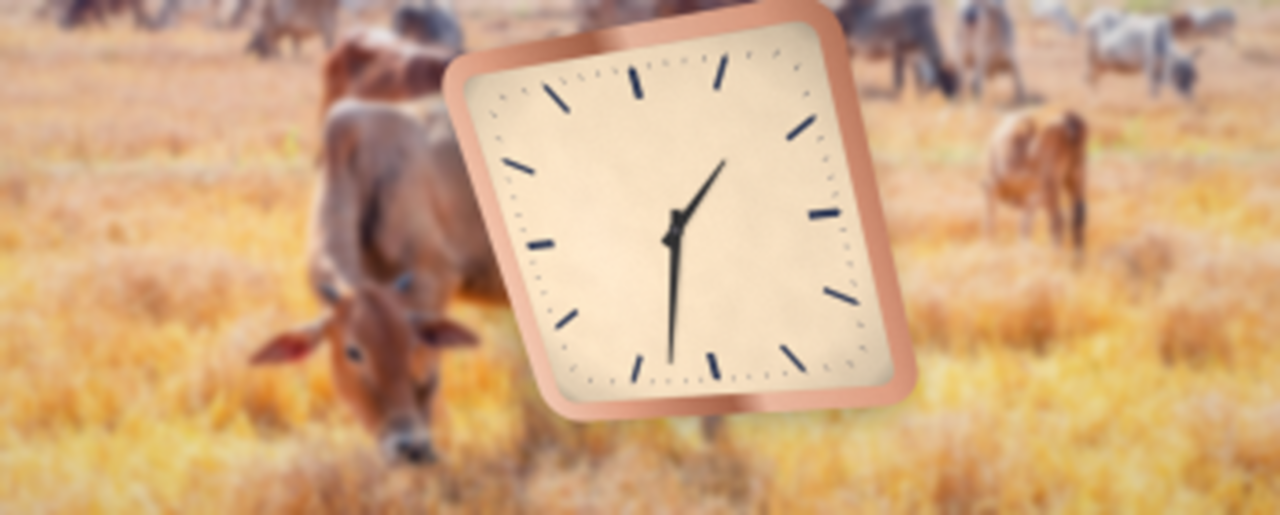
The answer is 1:33
